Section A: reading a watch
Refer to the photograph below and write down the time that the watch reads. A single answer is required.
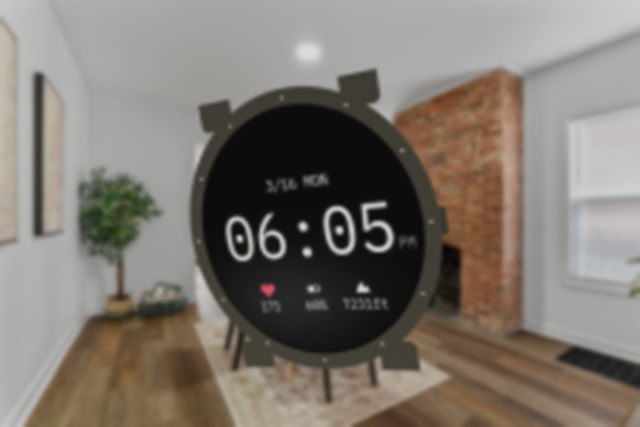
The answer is 6:05
